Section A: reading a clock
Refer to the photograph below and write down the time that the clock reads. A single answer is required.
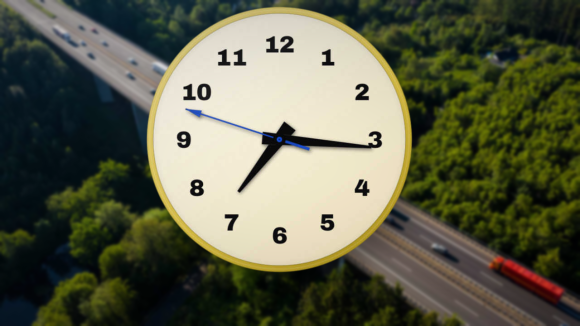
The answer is 7:15:48
